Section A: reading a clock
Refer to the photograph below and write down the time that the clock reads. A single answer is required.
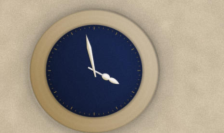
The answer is 3:58
